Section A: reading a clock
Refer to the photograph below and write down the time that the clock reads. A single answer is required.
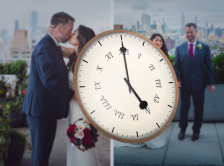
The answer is 5:00
